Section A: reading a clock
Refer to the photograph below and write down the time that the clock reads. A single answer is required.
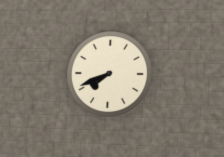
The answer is 7:41
